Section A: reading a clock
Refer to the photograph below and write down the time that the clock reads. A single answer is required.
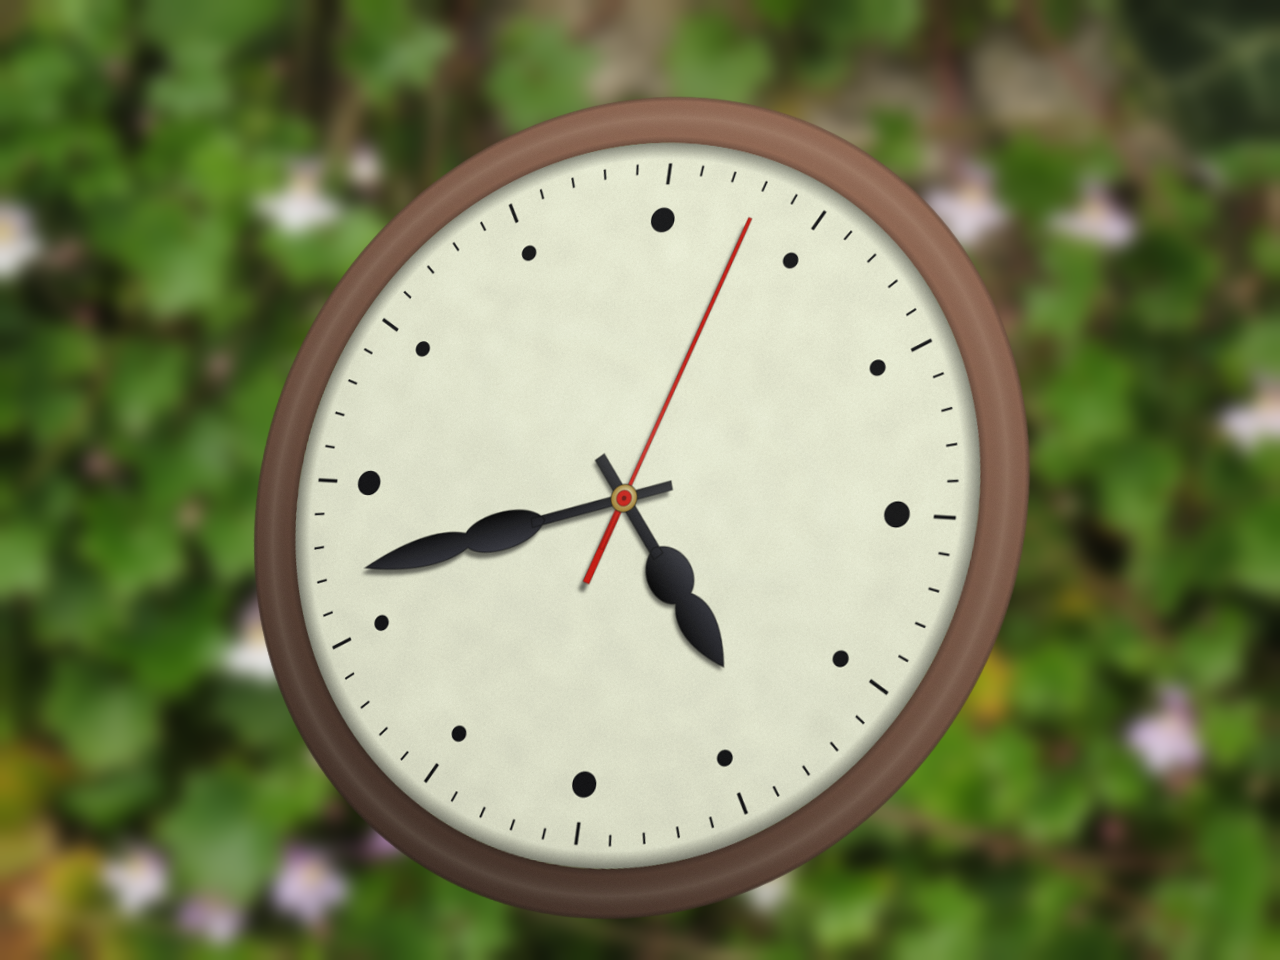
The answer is 4:42:03
